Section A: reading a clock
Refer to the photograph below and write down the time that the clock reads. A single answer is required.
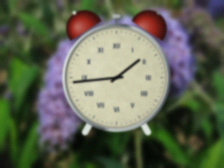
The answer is 1:44
